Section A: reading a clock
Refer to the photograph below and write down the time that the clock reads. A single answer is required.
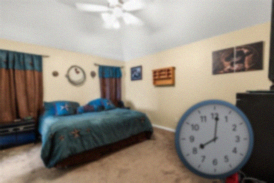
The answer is 8:01
